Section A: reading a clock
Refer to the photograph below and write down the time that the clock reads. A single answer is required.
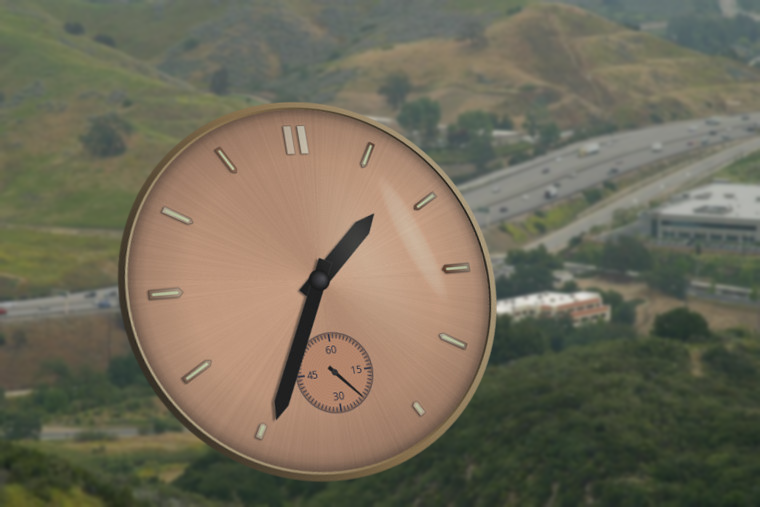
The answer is 1:34:23
